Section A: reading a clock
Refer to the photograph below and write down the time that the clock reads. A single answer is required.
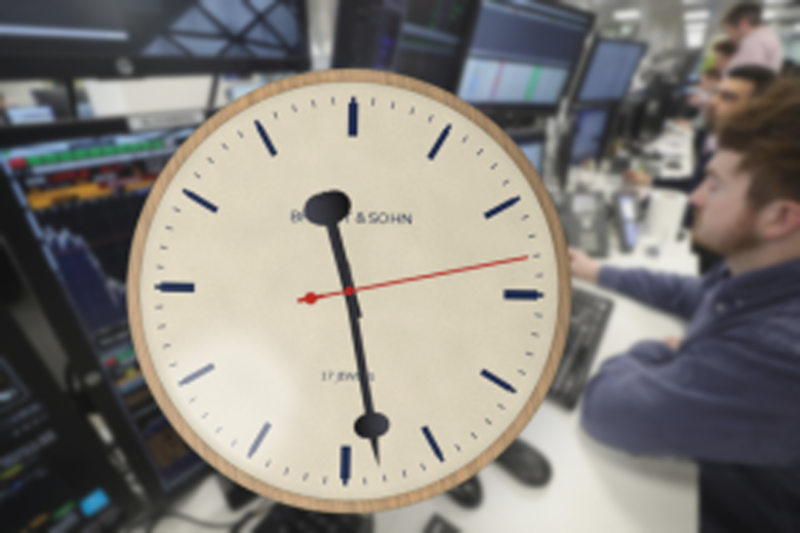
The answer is 11:28:13
